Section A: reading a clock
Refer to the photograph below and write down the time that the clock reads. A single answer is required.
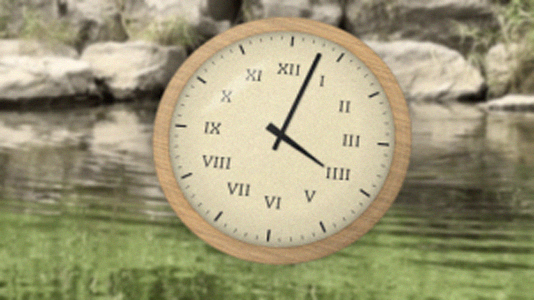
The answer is 4:03
